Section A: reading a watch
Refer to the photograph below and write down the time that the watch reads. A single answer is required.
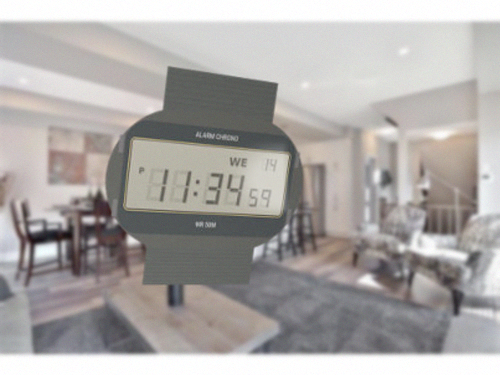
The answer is 11:34:59
